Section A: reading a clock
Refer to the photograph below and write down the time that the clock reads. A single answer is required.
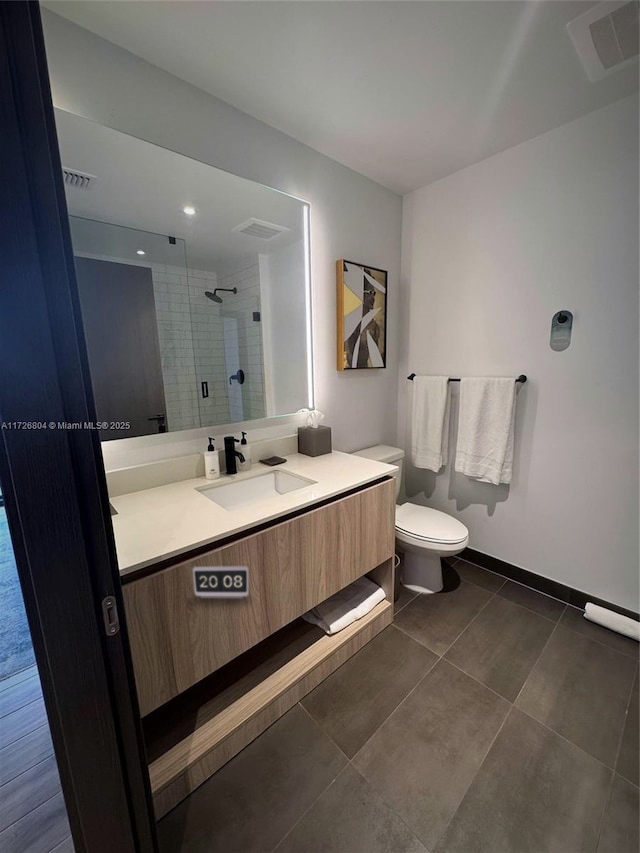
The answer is 20:08
